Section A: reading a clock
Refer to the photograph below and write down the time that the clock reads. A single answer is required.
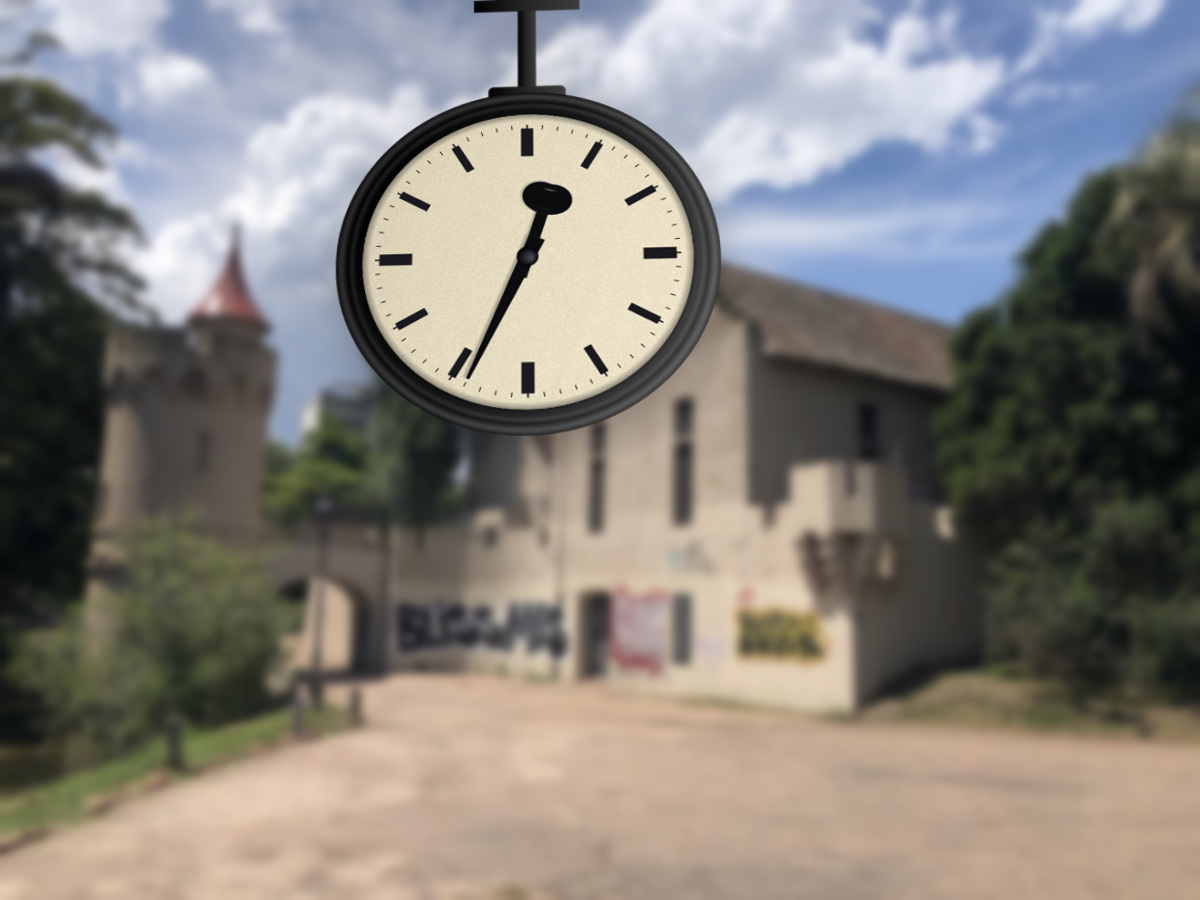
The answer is 12:34
